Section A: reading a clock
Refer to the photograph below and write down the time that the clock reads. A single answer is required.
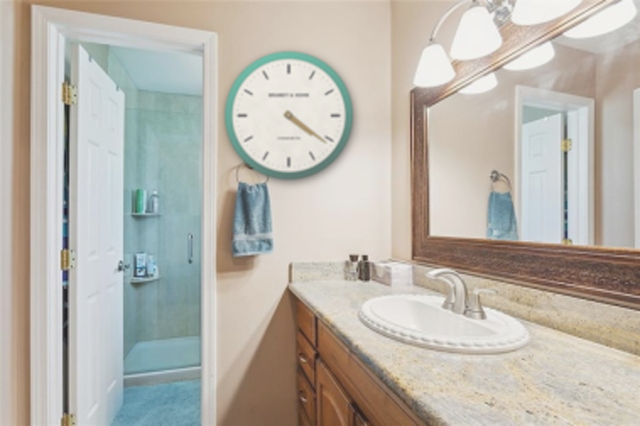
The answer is 4:21
